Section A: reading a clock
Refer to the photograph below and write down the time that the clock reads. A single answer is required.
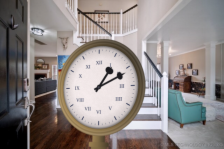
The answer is 1:11
